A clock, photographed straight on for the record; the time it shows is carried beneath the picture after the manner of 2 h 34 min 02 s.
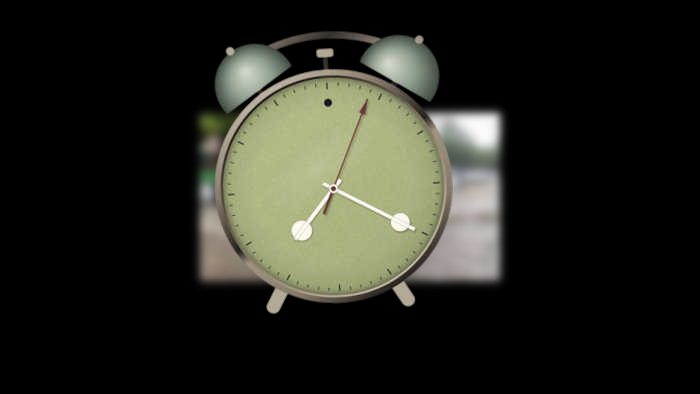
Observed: 7 h 20 min 04 s
